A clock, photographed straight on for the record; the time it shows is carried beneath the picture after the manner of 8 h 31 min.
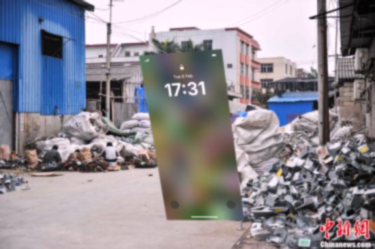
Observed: 17 h 31 min
